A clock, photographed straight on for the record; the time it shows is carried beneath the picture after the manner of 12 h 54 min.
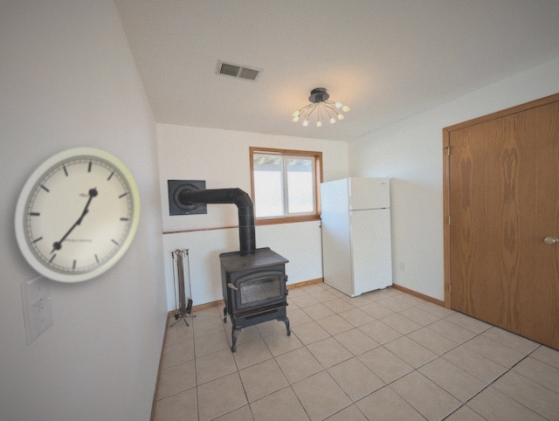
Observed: 12 h 36 min
